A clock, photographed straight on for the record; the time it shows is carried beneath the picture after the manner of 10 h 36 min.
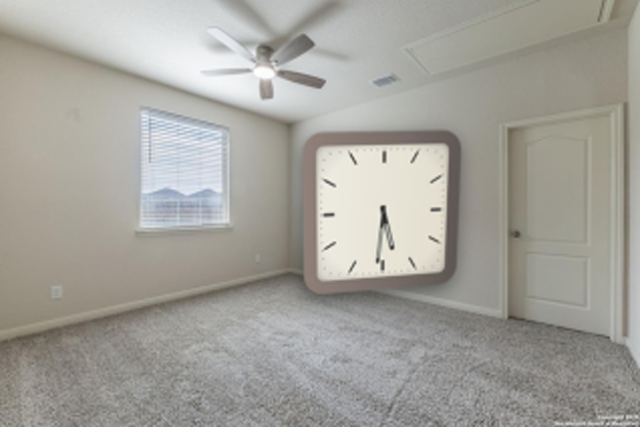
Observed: 5 h 31 min
